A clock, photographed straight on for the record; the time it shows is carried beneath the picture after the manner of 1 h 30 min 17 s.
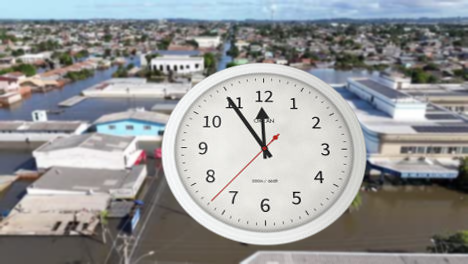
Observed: 11 h 54 min 37 s
